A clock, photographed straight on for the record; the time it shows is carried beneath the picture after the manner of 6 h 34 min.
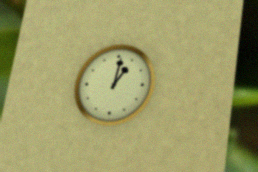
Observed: 1 h 01 min
